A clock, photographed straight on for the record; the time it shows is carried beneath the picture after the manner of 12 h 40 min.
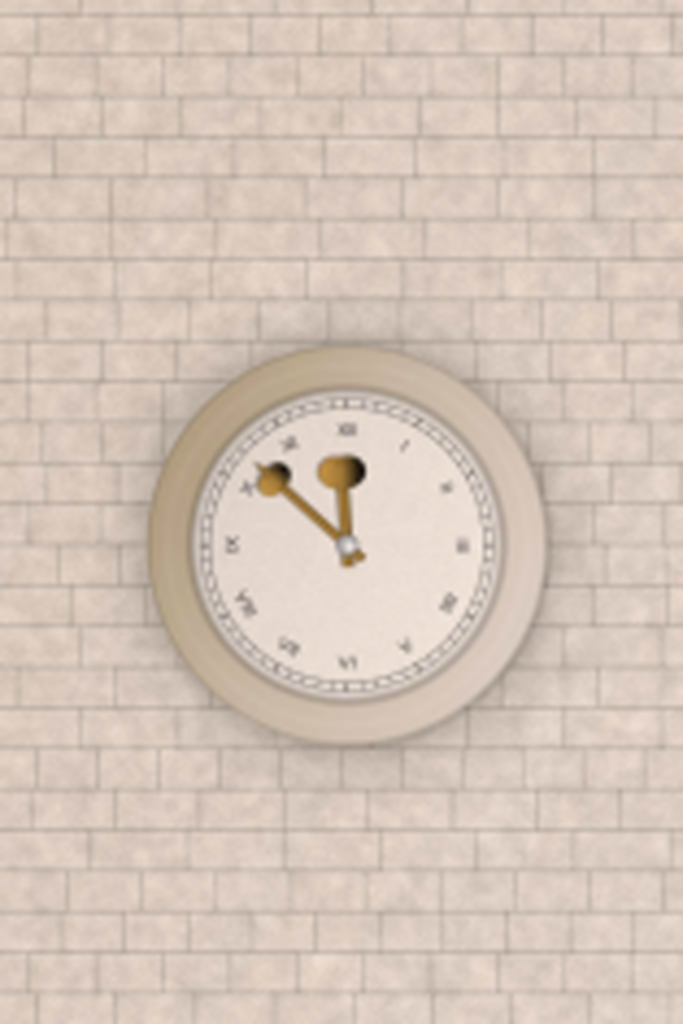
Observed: 11 h 52 min
